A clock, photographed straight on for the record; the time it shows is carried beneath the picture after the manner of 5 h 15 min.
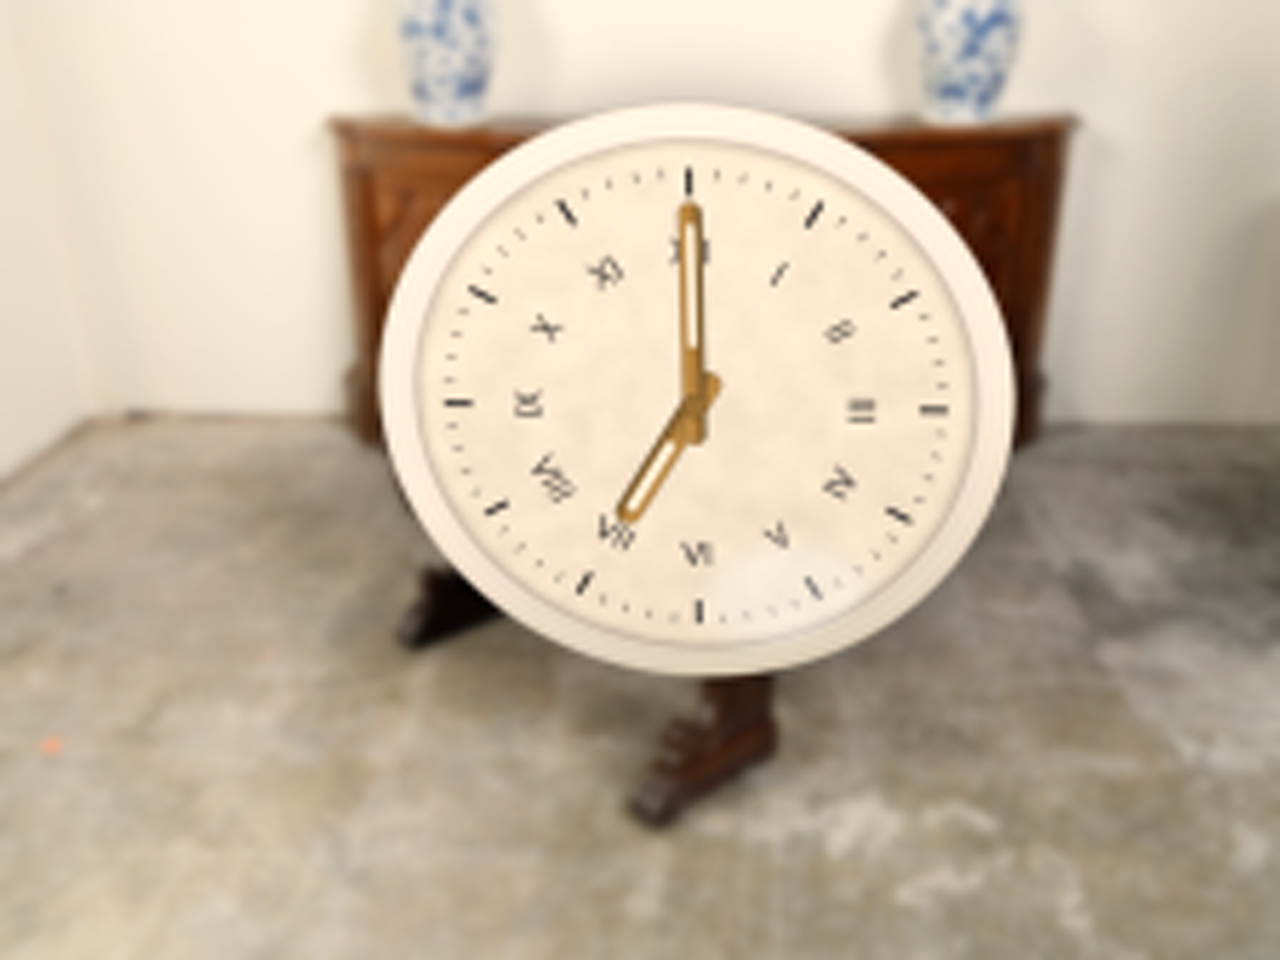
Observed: 7 h 00 min
